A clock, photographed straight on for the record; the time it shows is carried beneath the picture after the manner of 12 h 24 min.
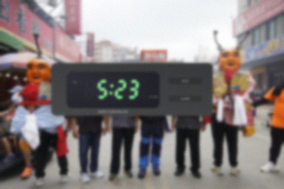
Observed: 5 h 23 min
